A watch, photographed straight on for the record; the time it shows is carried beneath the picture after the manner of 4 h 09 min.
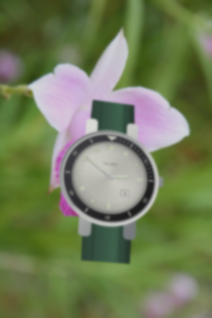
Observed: 2 h 51 min
